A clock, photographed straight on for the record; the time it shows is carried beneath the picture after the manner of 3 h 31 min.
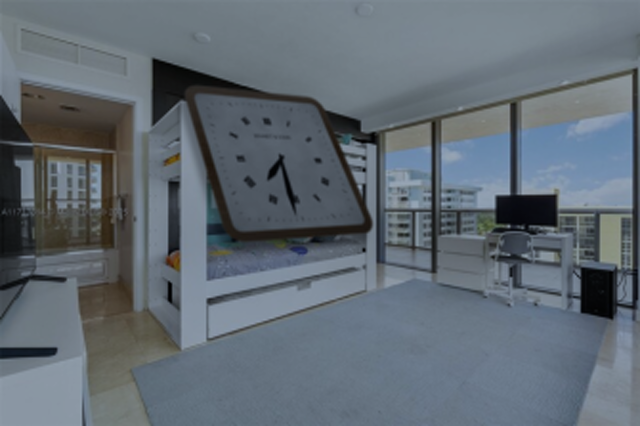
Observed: 7 h 31 min
